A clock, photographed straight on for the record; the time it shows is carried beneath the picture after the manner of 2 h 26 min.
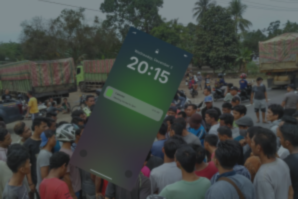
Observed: 20 h 15 min
